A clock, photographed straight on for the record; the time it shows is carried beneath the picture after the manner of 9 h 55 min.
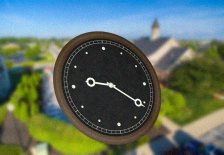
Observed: 9 h 21 min
